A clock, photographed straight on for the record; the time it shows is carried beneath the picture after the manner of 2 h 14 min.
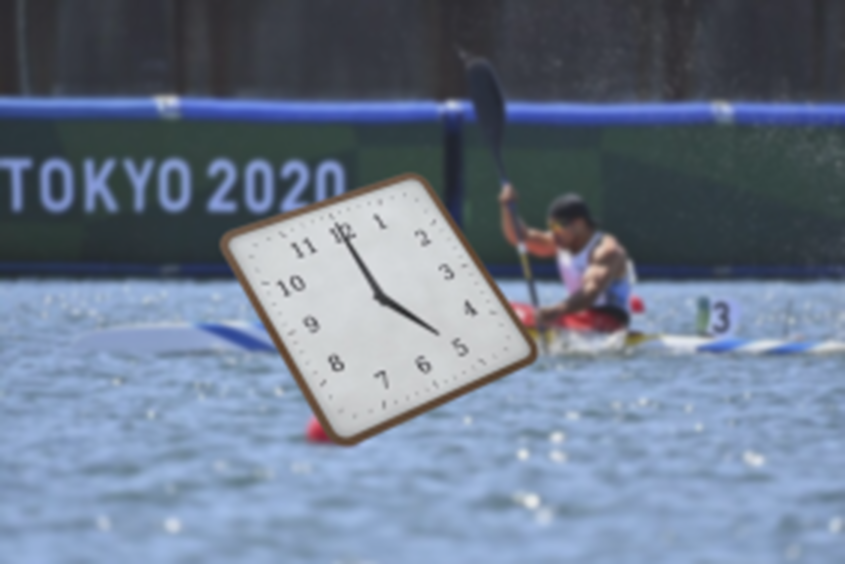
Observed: 5 h 00 min
